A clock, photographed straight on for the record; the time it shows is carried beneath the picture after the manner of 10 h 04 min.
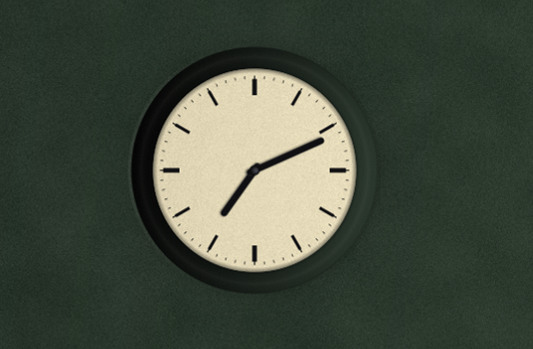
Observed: 7 h 11 min
